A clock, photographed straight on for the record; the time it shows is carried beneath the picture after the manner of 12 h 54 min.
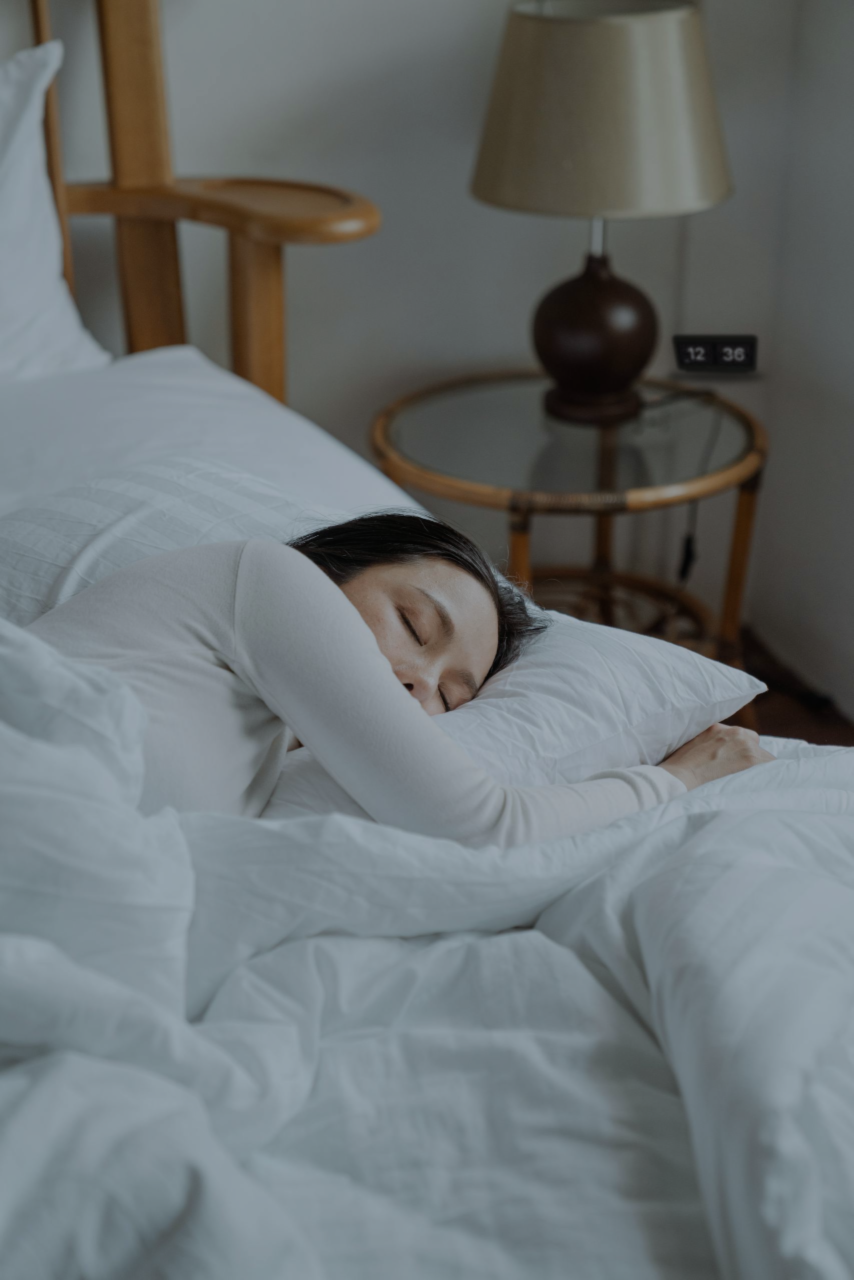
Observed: 12 h 36 min
